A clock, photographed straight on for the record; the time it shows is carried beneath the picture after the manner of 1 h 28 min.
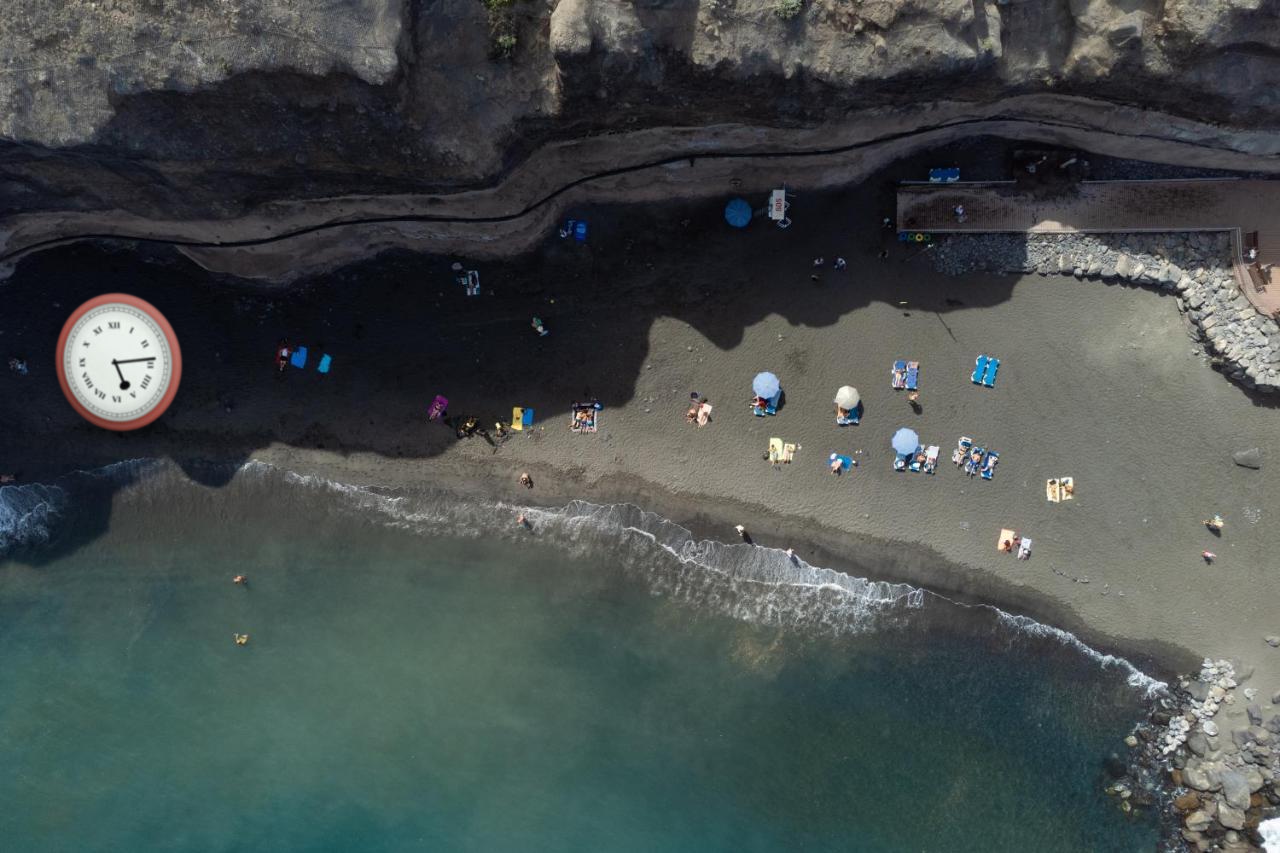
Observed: 5 h 14 min
